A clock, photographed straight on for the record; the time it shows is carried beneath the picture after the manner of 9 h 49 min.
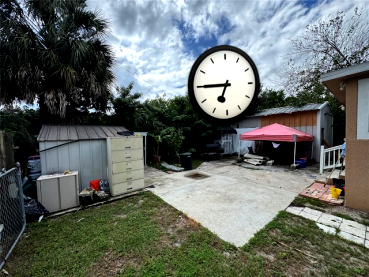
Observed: 6 h 45 min
